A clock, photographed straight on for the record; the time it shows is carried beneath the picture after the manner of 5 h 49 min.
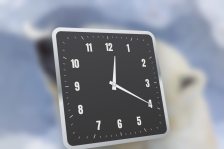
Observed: 12 h 20 min
